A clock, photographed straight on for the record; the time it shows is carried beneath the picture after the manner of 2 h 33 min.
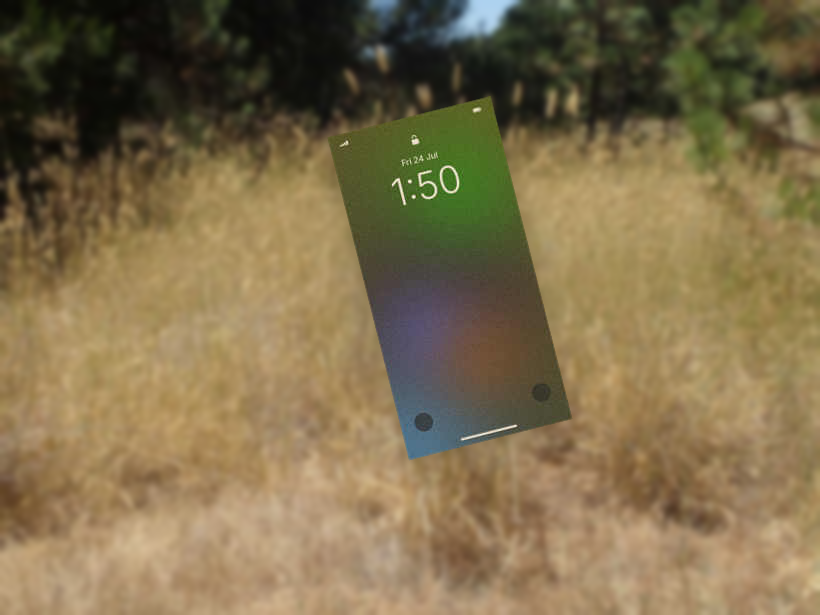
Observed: 1 h 50 min
